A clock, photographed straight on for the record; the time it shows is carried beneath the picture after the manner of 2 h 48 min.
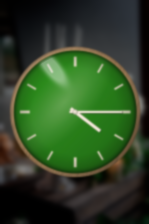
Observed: 4 h 15 min
